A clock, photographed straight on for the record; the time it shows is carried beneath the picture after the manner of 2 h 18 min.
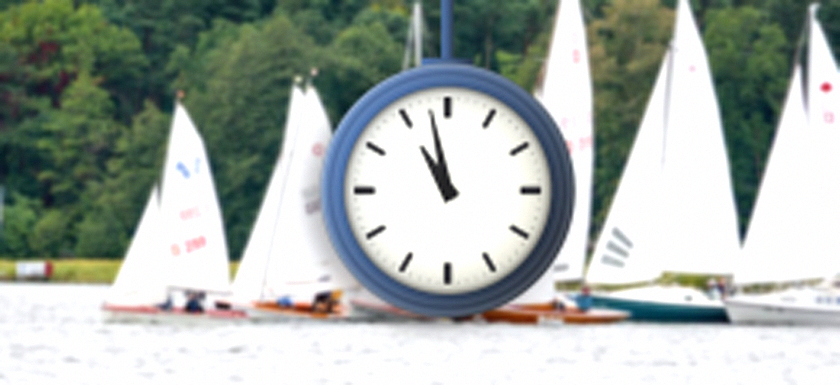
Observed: 10 h 58 min
